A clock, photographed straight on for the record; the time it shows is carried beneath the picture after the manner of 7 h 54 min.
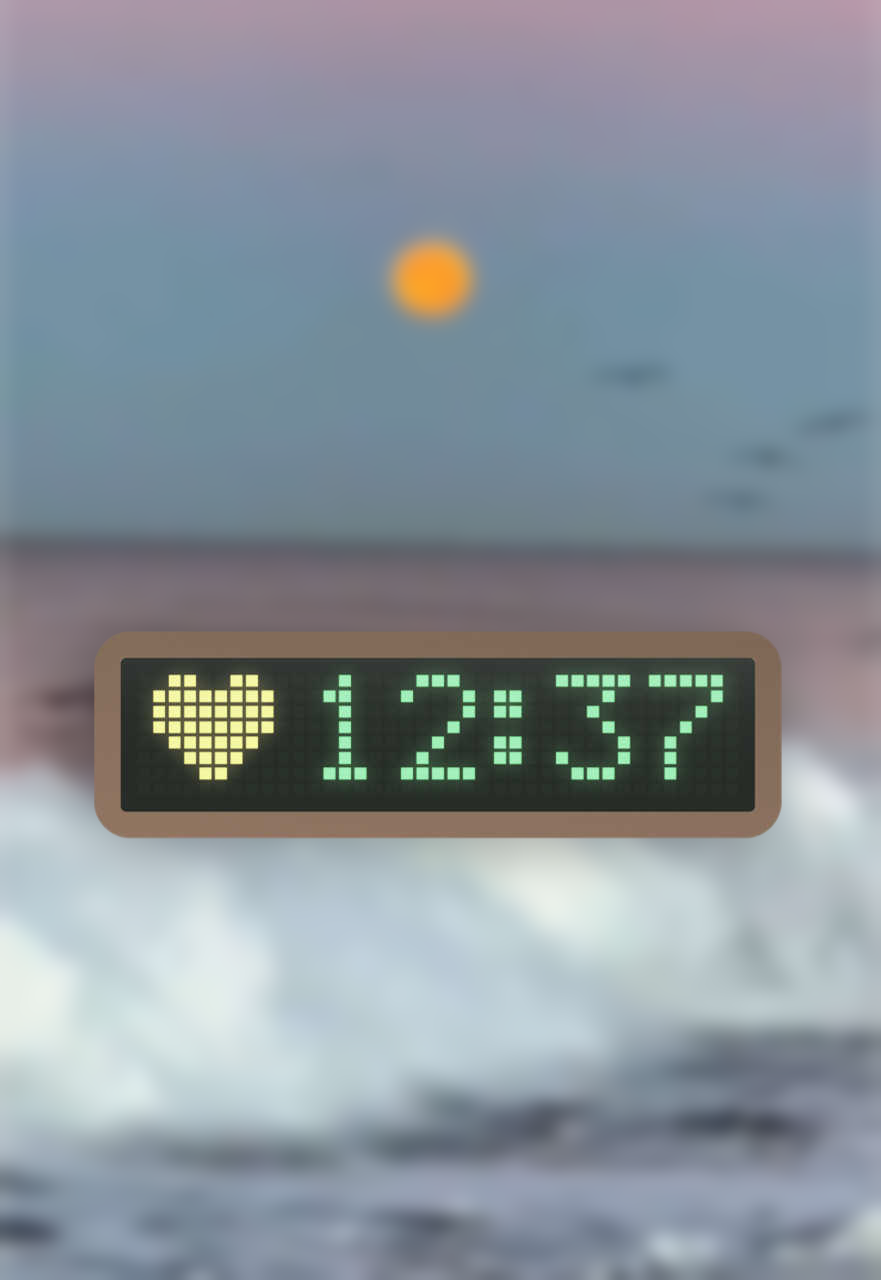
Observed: 12 h 37 min
